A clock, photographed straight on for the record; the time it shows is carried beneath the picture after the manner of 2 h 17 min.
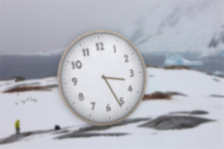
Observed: 3 h 26 min
